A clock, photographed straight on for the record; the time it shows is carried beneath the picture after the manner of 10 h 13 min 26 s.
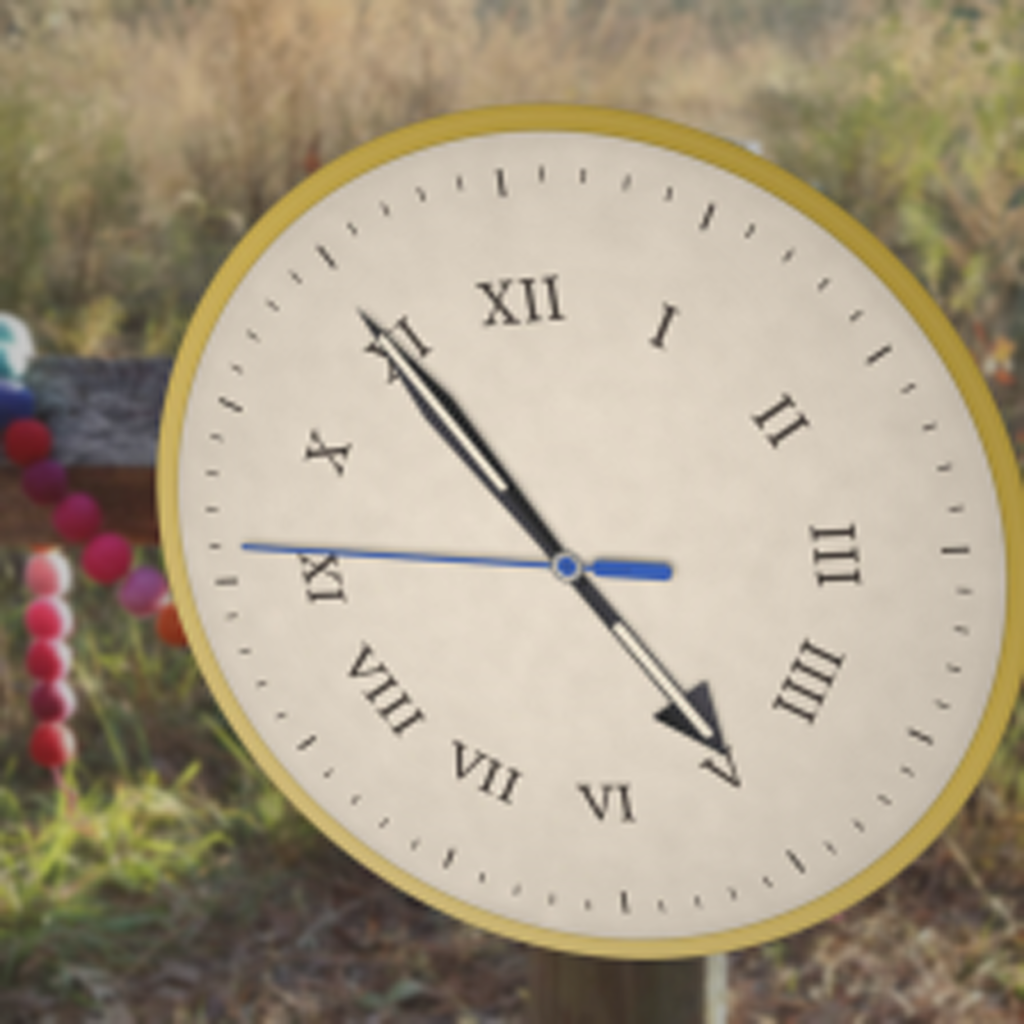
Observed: 4 h 54 min 46 s
